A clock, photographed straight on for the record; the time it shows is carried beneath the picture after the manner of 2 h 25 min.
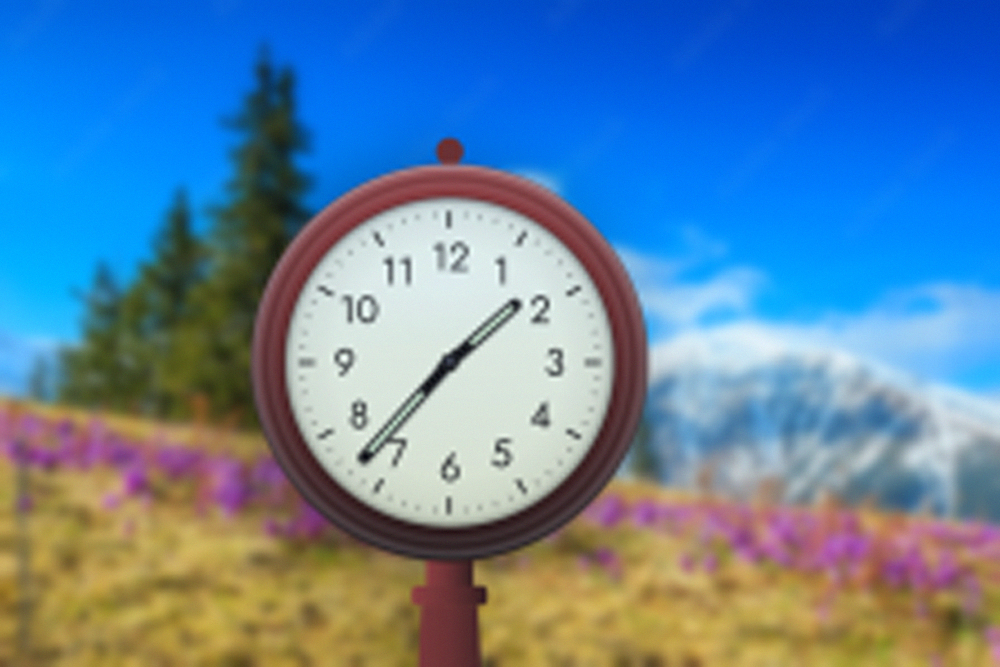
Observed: 1 h 37 min
